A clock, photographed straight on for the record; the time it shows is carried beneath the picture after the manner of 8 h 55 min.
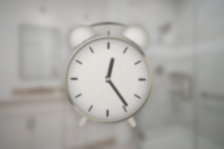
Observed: 12 h 24 min
